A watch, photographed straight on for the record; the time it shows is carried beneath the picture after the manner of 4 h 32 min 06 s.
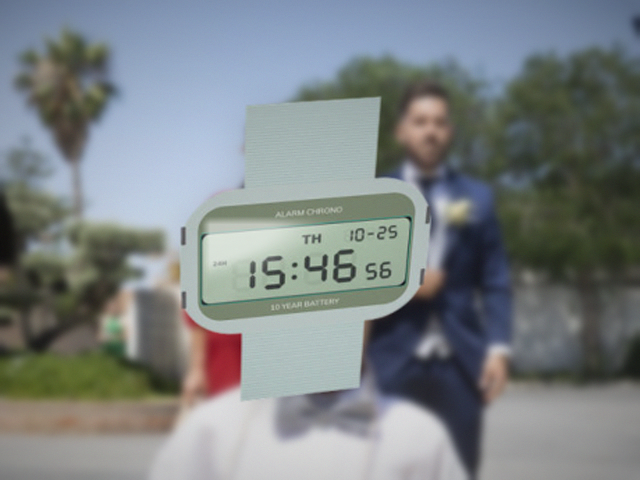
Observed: 15 h 46 min 56 s
